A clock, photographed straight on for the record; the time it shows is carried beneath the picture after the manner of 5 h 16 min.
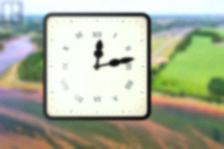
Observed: 12 h 13 min
